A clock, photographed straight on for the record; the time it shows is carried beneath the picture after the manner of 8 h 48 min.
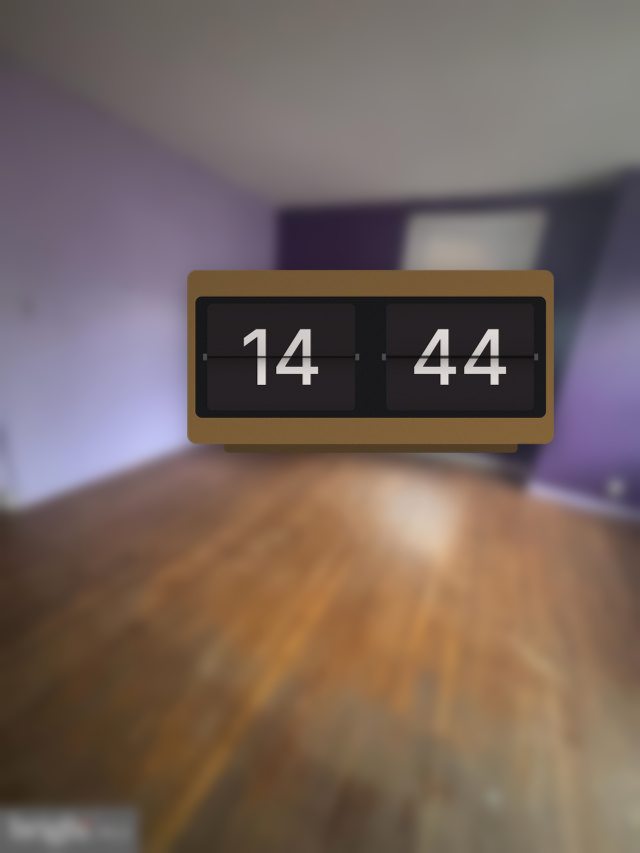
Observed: 14 h 44 min
